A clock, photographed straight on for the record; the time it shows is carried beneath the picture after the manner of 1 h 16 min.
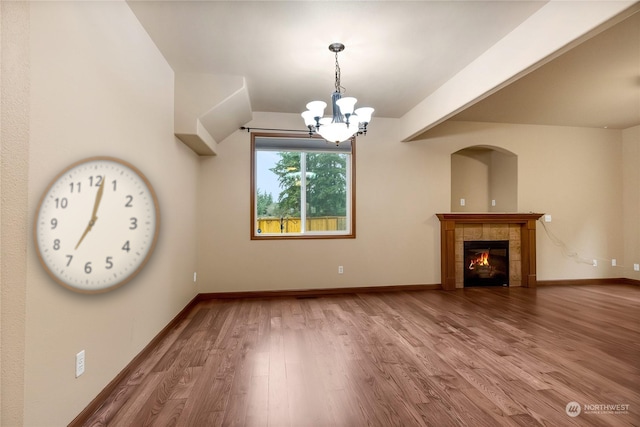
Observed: 7 h 02 min
